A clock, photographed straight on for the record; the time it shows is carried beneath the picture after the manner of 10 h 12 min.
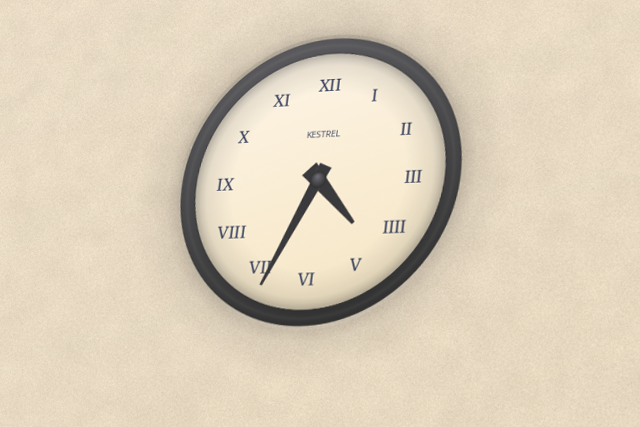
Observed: 4 h 34 min
